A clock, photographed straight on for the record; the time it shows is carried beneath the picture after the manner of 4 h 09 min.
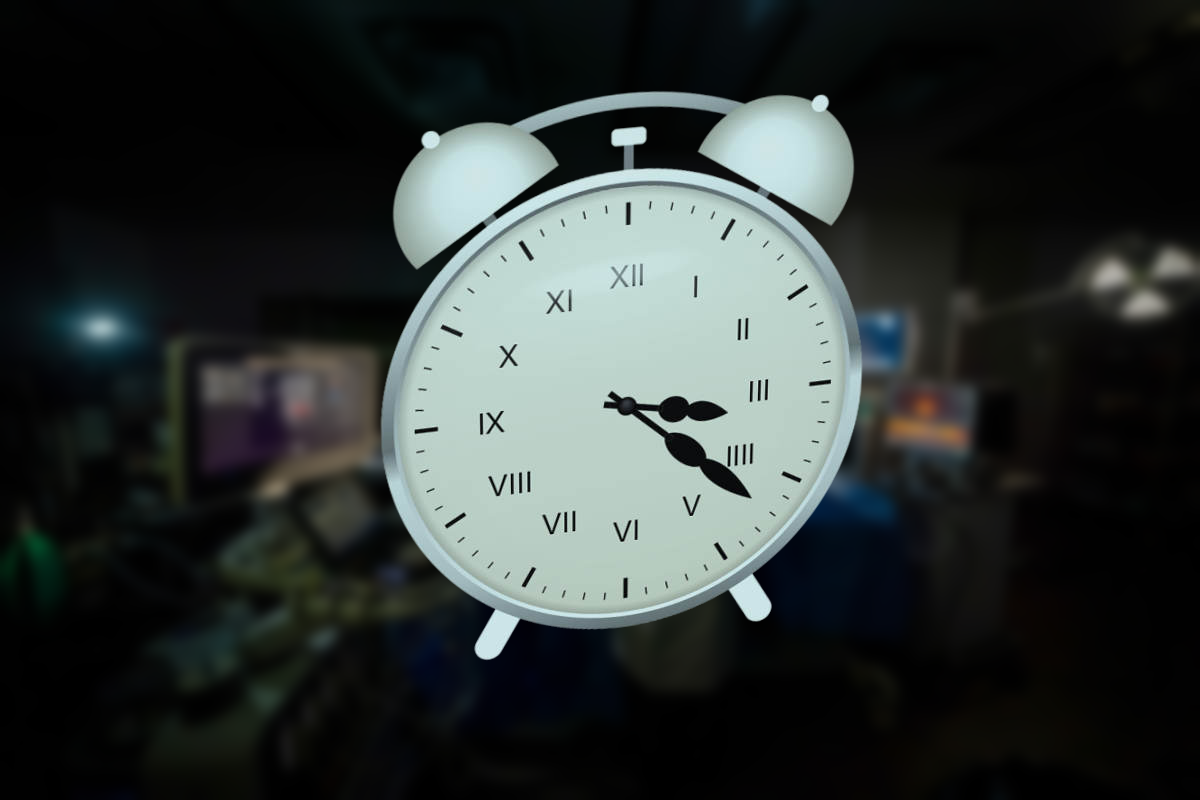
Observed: 3 h 22 min
